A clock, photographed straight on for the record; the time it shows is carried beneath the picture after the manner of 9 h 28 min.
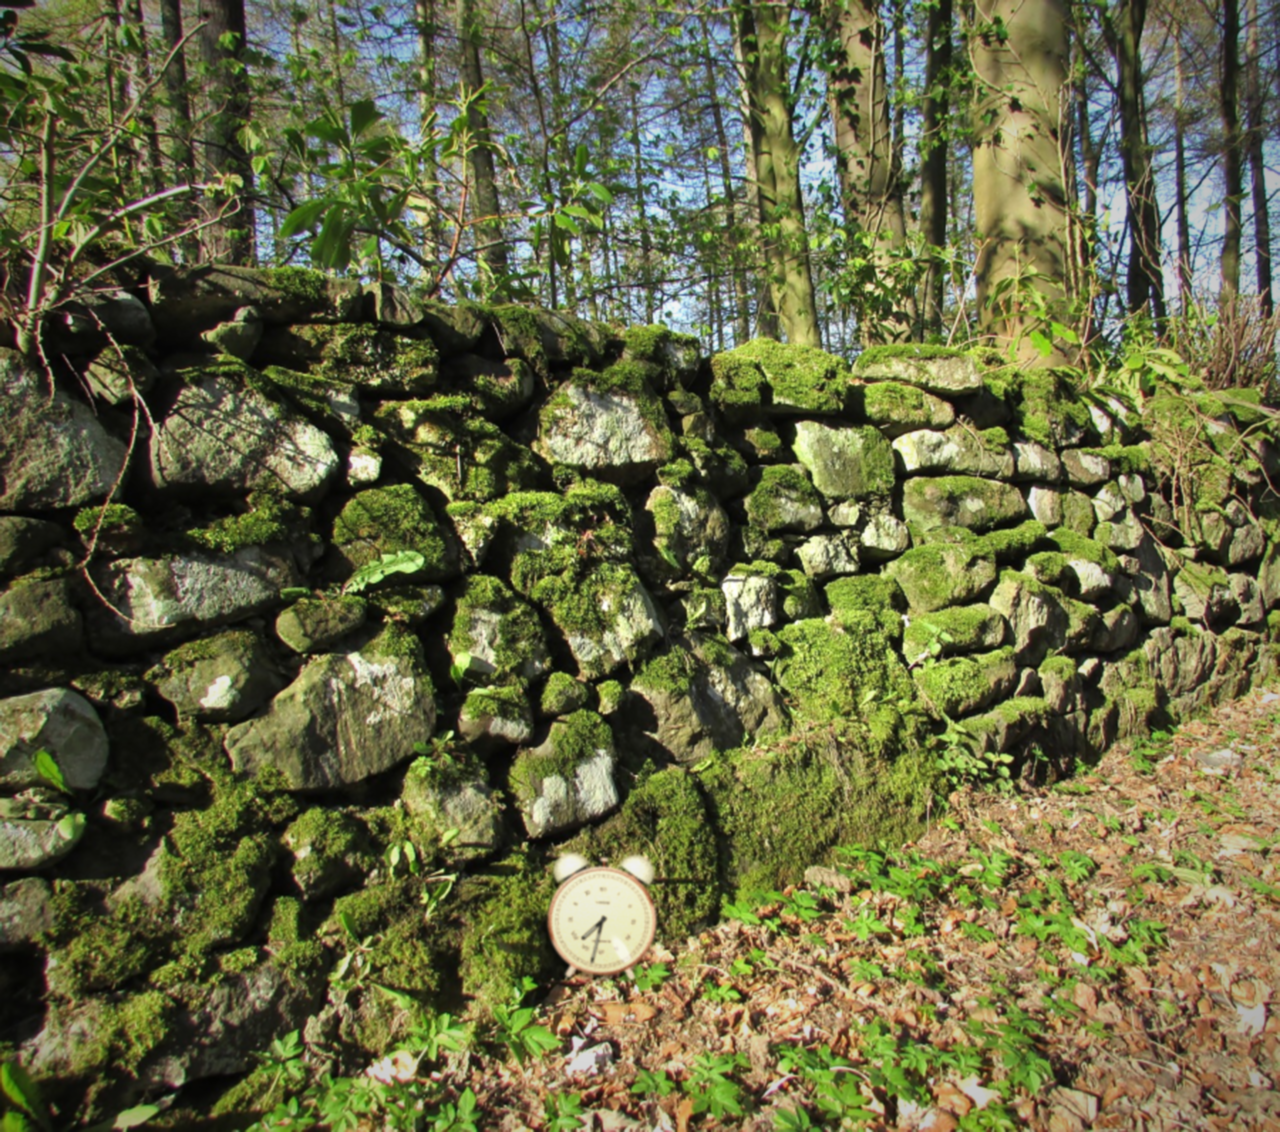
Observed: 7 h 32 min
